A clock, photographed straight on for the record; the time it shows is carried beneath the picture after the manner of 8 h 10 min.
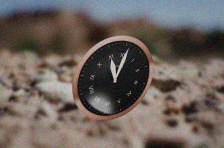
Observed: 11 h 01 min
